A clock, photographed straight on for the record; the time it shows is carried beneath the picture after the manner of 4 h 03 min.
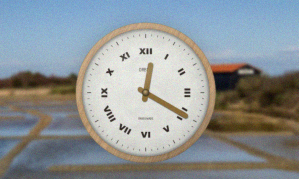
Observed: 12 h 20 min
